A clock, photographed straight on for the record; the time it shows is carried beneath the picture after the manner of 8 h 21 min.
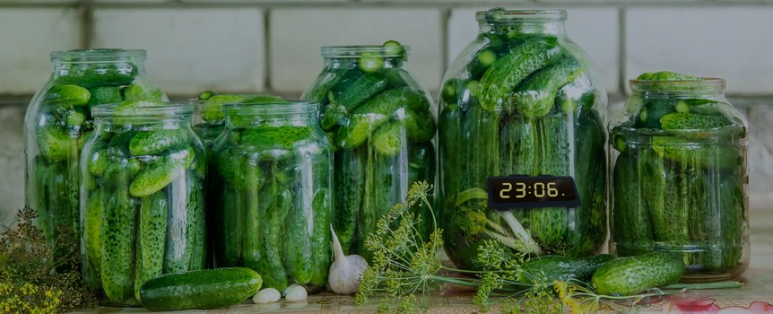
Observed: 23 h 06 min
